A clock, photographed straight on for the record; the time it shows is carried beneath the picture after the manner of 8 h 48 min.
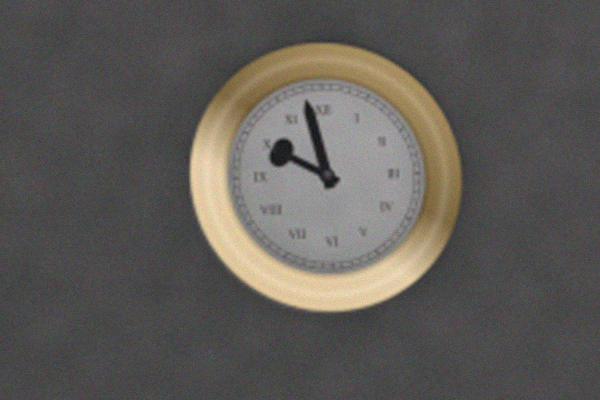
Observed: 9 h 58 min
